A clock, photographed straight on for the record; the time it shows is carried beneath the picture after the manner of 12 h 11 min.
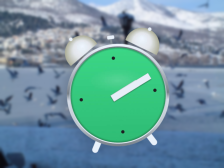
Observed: 2 h 11 min
